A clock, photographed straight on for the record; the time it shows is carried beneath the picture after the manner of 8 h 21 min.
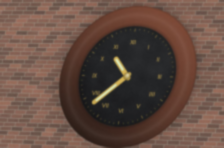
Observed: 10 h 38 min
